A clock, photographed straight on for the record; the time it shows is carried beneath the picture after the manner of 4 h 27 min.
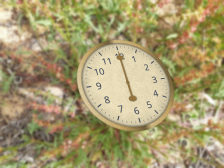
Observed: 6 h 00 min
